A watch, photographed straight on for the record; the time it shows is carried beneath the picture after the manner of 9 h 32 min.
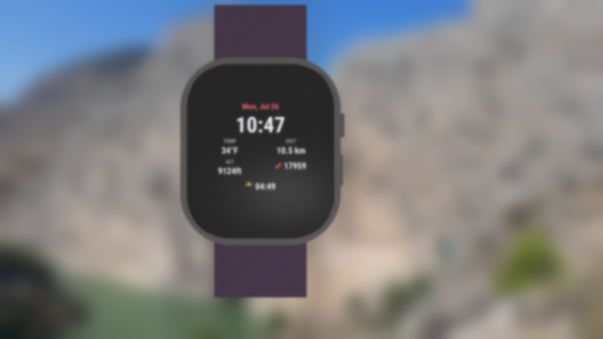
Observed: 10 h 47 min
